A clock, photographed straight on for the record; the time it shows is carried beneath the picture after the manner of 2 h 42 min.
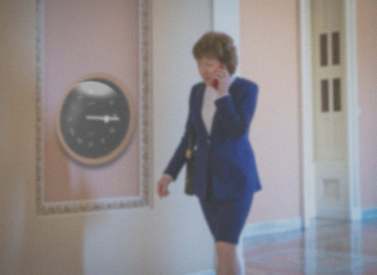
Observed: 3 h 16 min
